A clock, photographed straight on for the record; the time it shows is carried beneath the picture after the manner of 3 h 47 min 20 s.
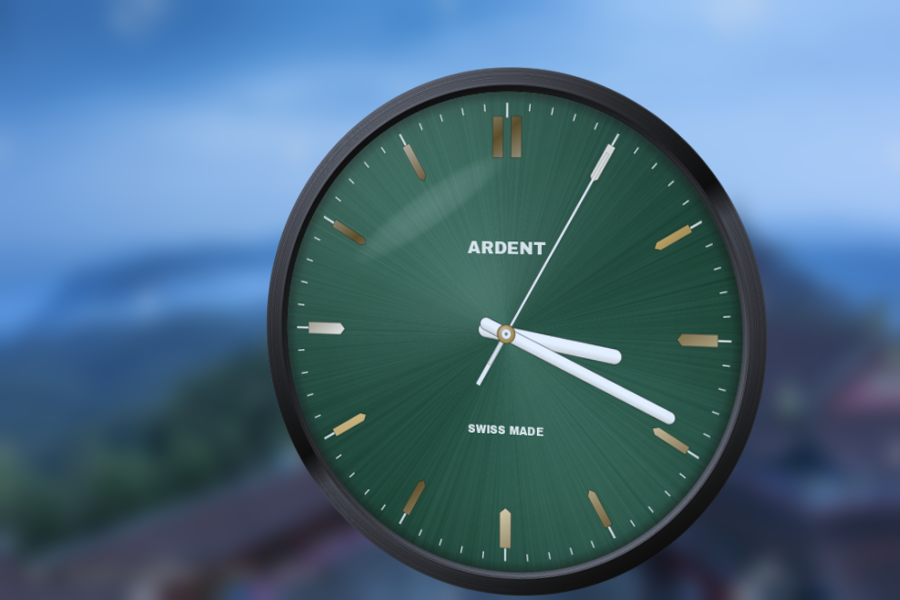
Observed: 3 h 19 min 05 s
